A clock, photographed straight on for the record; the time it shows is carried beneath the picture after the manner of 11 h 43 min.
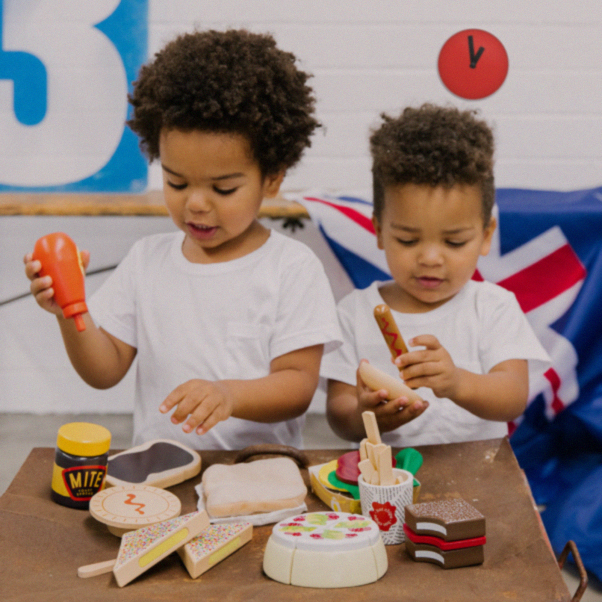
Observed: 12 h 59 min
